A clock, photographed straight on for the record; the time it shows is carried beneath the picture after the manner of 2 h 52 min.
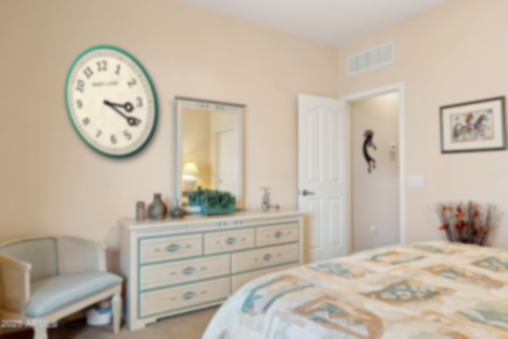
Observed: 3 h 21 min
